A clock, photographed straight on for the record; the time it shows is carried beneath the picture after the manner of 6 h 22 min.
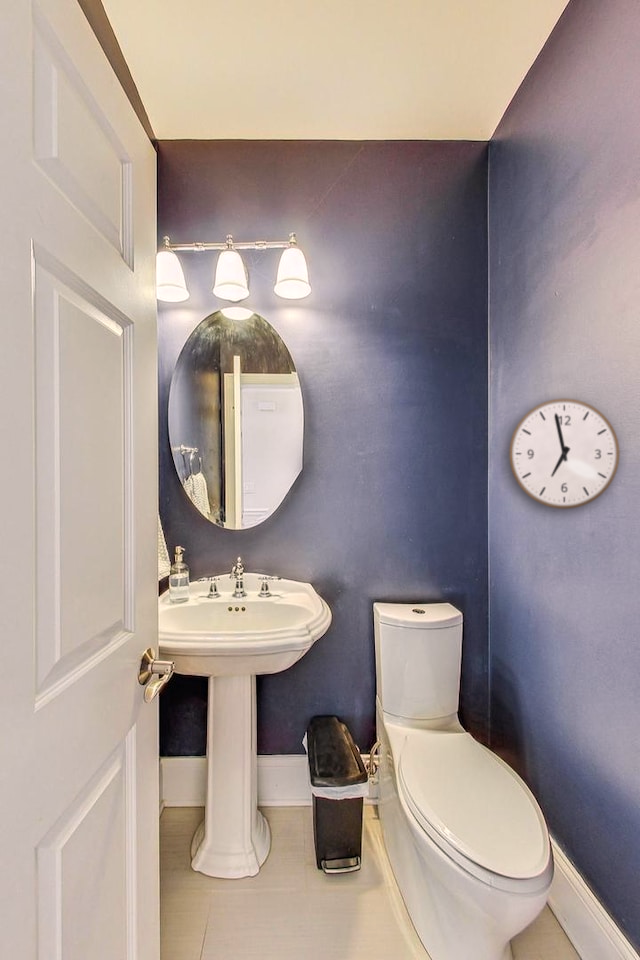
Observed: 6 h 58 min
